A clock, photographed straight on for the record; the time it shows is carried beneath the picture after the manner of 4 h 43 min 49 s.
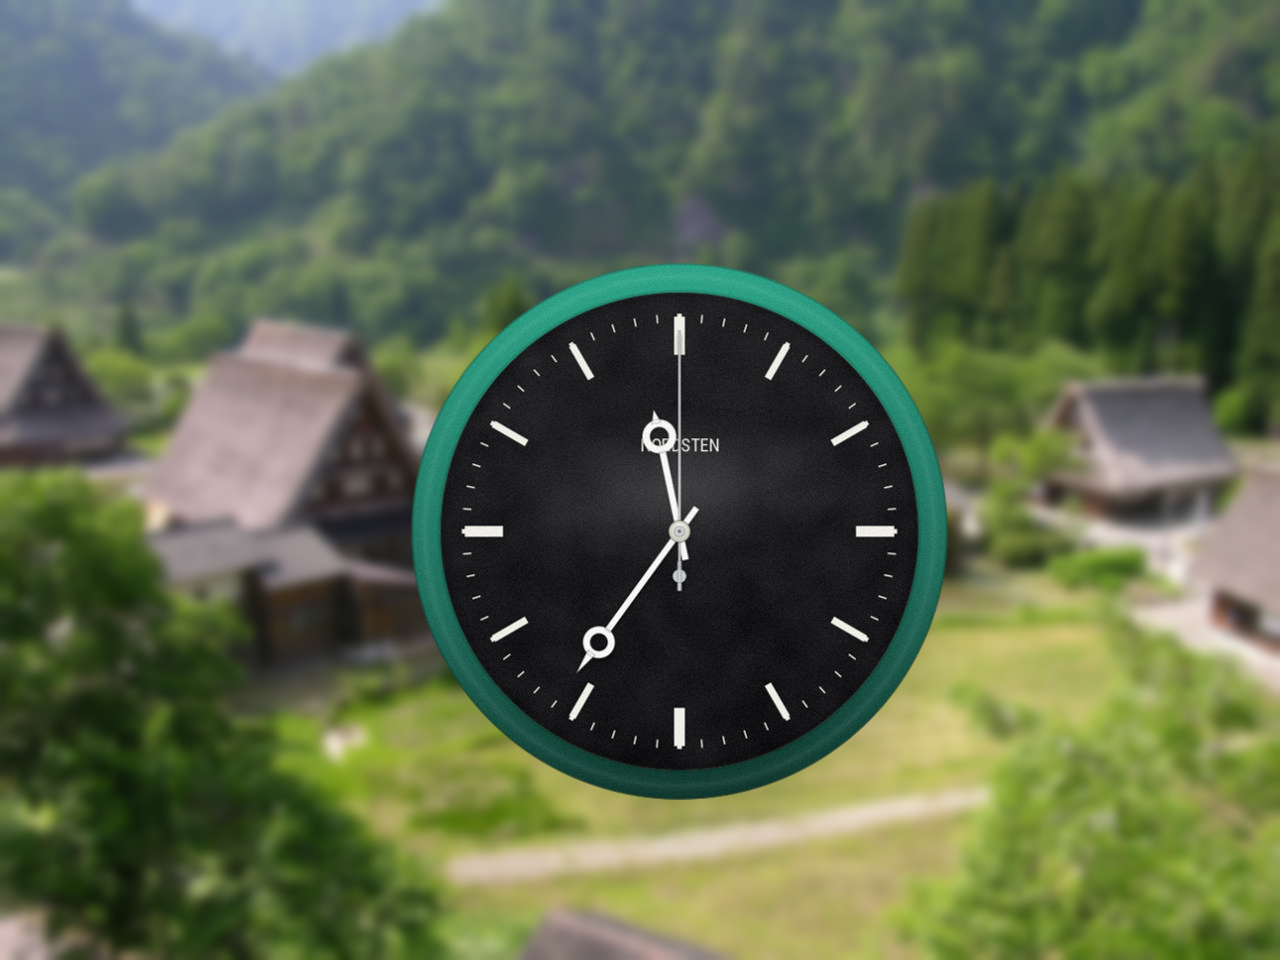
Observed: 11 h 36 min 00 s
